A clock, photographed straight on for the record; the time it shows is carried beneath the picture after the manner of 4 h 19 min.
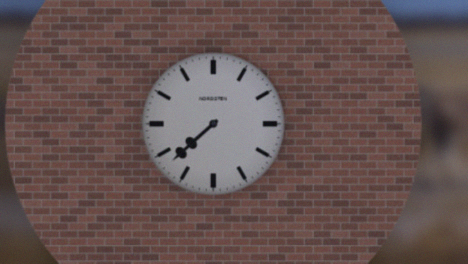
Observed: 7 h 38 min
